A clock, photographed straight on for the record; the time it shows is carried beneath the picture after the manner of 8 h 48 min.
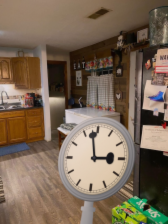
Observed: 2 h 58 min
